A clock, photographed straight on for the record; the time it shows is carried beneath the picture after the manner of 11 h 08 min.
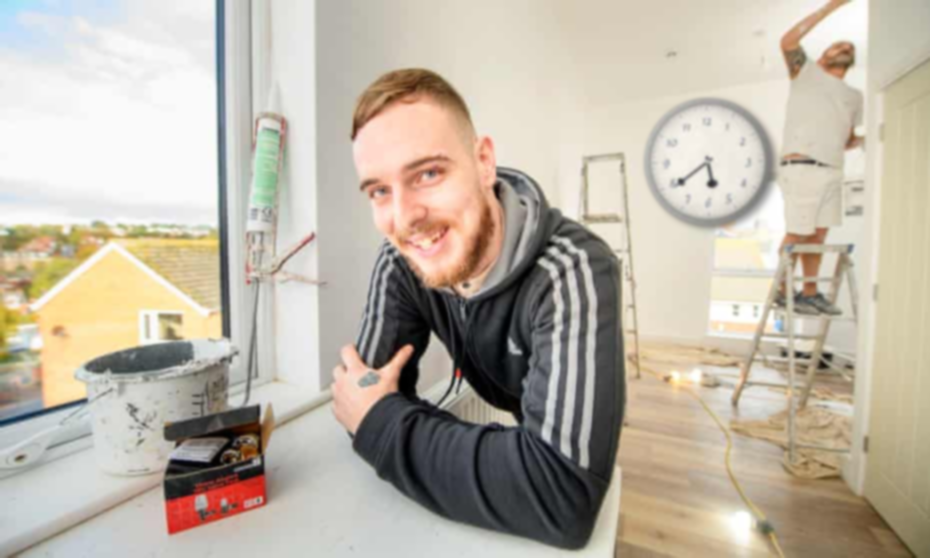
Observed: 5 h 39 min
